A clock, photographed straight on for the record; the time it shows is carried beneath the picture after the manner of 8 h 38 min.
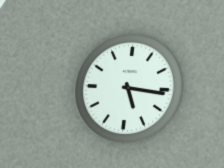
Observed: 5 h 16 min
